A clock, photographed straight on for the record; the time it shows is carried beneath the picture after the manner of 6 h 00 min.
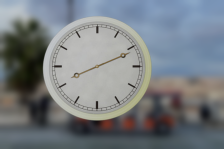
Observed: 8 h 11 min
